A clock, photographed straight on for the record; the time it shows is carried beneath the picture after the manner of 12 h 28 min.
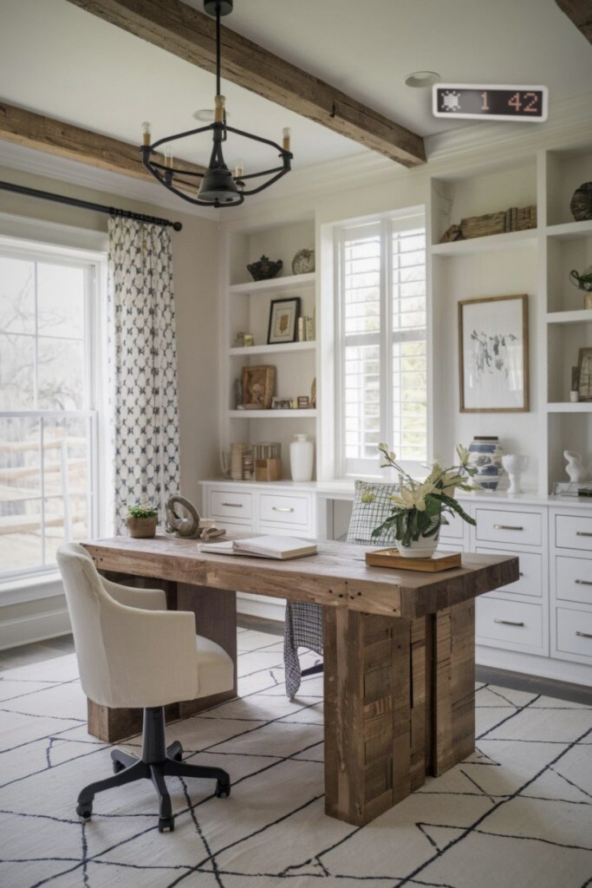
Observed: 1 h 42 min
